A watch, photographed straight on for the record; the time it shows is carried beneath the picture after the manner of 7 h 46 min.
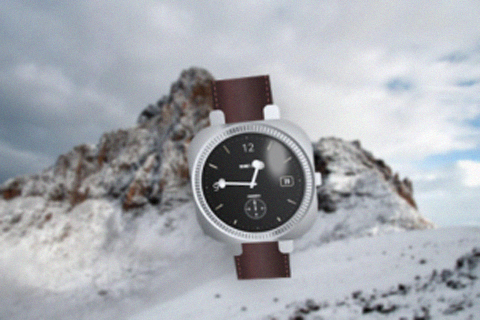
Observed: 12 h 46 min
